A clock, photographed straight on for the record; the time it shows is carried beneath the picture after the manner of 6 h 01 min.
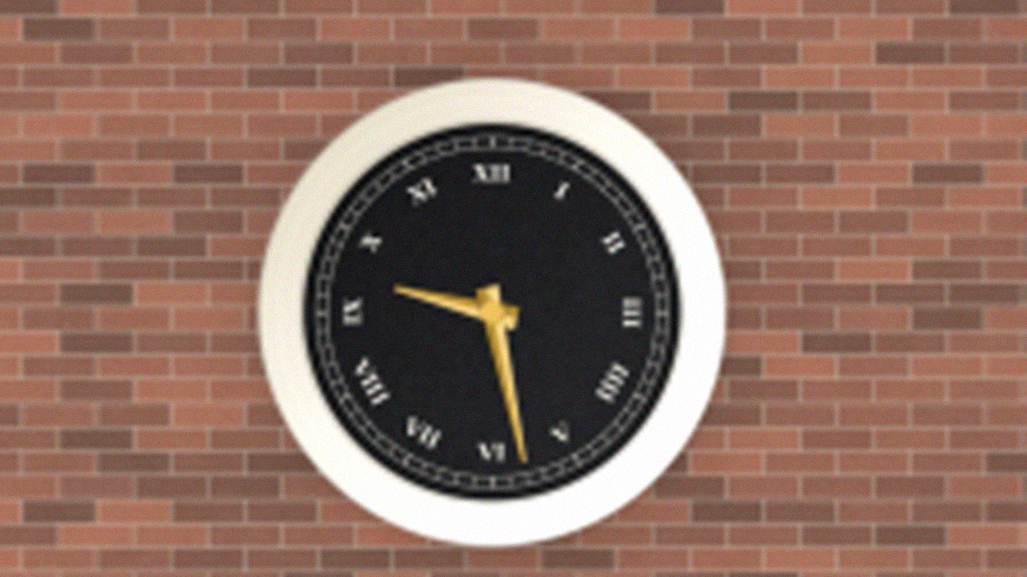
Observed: 9 h 28 min
